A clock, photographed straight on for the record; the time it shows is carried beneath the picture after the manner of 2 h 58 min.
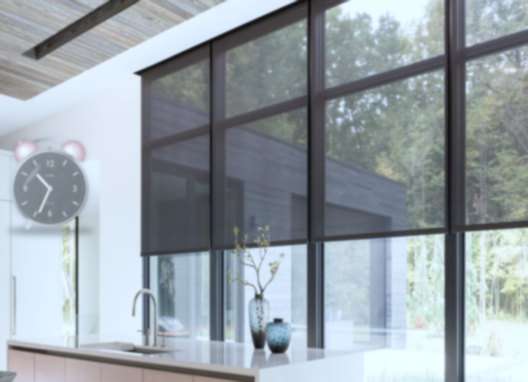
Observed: 10 h 34 min
